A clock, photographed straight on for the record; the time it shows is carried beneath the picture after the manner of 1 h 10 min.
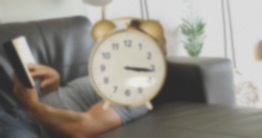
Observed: 3 h 16 min
